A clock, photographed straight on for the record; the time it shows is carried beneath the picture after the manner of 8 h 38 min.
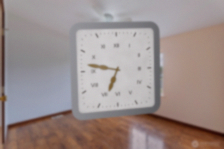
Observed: 6 h 47 min
